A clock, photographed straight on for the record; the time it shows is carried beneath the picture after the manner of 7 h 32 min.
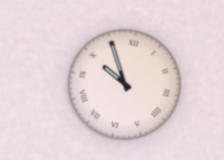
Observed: 9 h 55 min
